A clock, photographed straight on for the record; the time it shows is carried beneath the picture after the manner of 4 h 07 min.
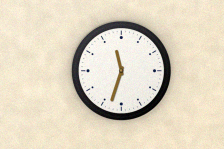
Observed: 11 h 33 min
